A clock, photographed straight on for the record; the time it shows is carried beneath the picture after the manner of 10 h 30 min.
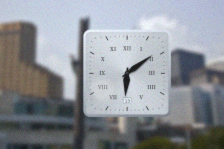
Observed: 6 h 09 min
